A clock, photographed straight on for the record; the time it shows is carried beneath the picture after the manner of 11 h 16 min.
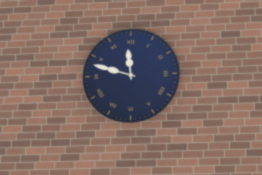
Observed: 11 h 48 min
